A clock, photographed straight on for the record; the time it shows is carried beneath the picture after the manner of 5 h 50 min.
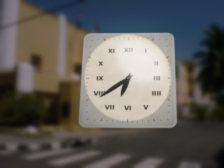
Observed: 6 h 39 min
